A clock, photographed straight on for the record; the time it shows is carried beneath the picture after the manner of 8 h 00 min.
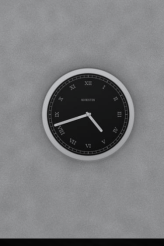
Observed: 4 h 42 min
